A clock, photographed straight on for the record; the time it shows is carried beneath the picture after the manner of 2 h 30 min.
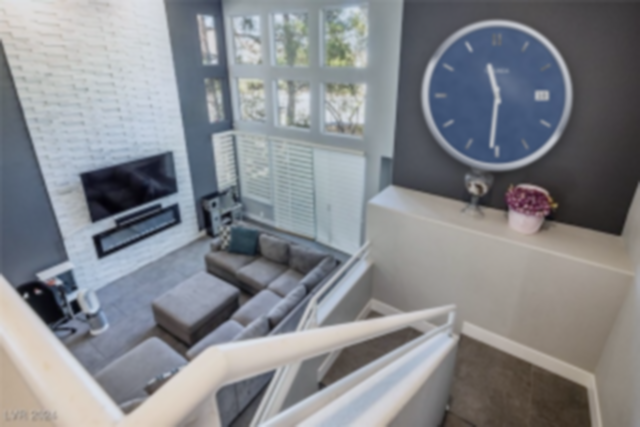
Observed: 11 h 31 min
